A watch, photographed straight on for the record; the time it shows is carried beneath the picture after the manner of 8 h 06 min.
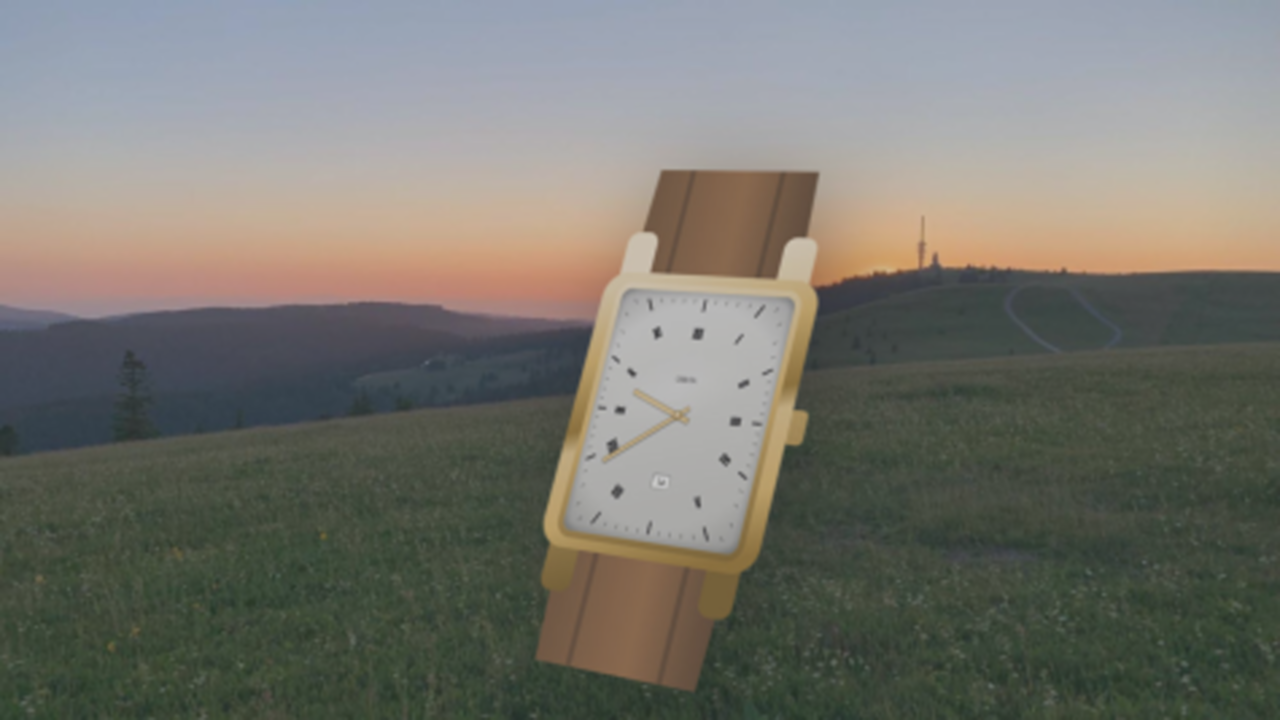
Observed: 9 h 39 min
